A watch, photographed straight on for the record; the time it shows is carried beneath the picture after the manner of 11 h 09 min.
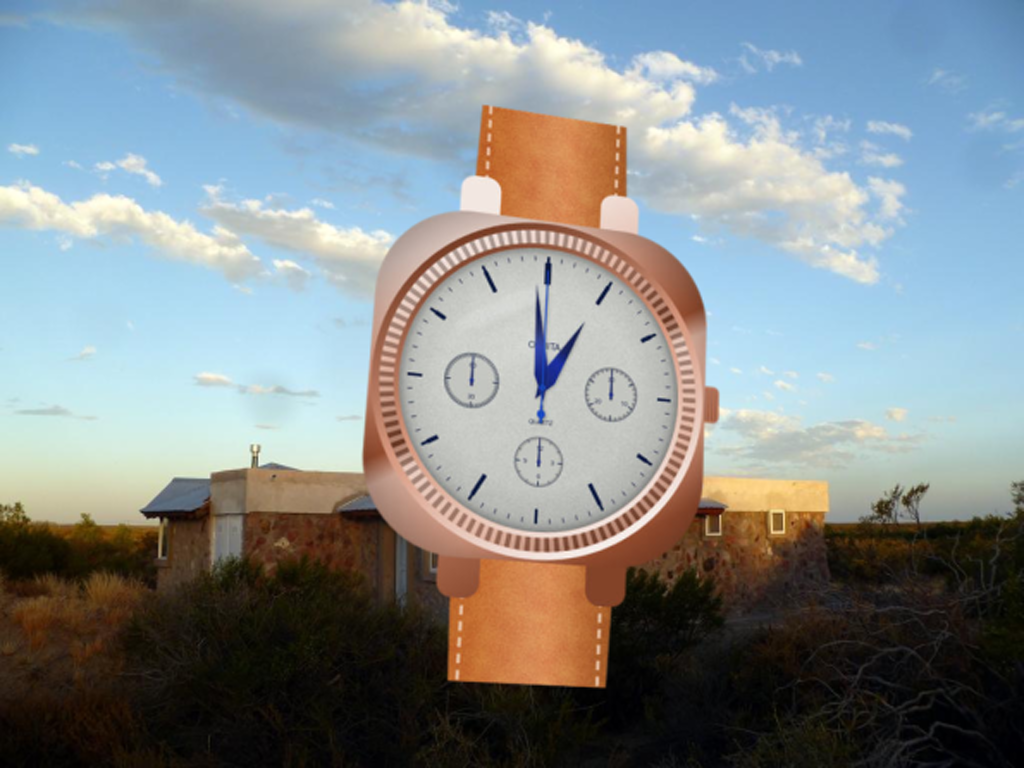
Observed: 12 h 59 min
